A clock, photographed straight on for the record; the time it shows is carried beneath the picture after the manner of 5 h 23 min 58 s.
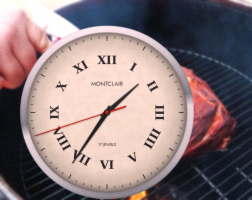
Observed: 1 h 35 min 42 s
